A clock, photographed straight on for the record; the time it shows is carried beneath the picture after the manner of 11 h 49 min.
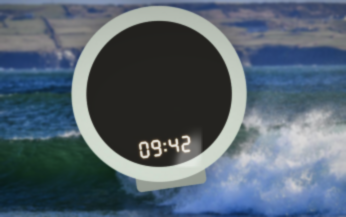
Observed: 9 h 42 min
